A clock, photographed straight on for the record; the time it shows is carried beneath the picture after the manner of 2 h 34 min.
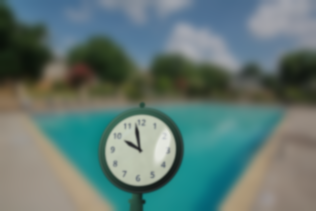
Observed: 9 h 58 min
